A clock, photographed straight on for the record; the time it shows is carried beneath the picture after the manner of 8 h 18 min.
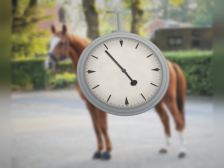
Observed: 4 h 54 min
